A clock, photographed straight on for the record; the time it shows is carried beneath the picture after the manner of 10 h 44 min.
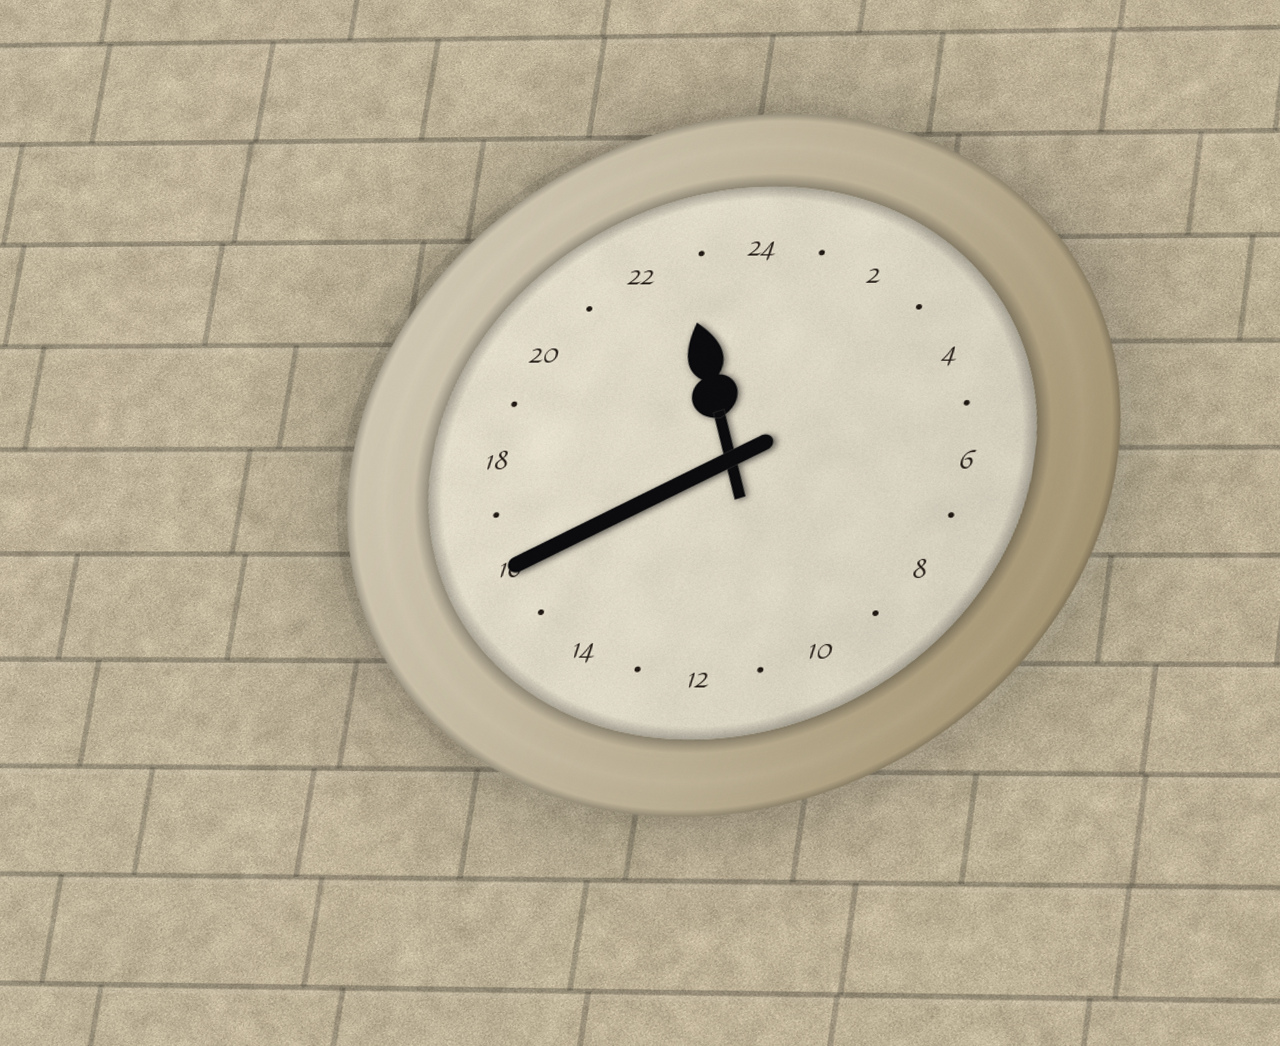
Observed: 22 h 40 min
